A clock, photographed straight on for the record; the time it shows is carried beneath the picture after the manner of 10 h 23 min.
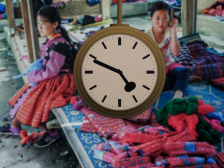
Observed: 4 h 49 min
